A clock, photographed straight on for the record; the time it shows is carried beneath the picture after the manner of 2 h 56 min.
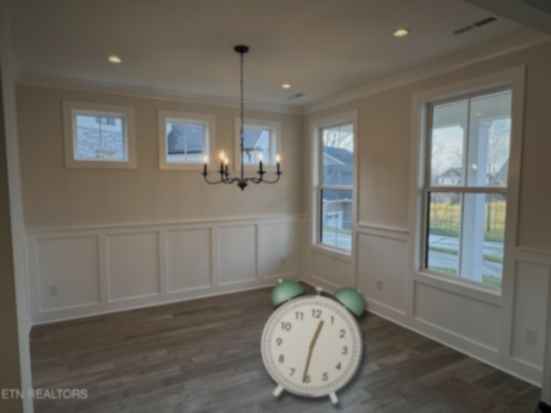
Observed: 12 h 31 min
